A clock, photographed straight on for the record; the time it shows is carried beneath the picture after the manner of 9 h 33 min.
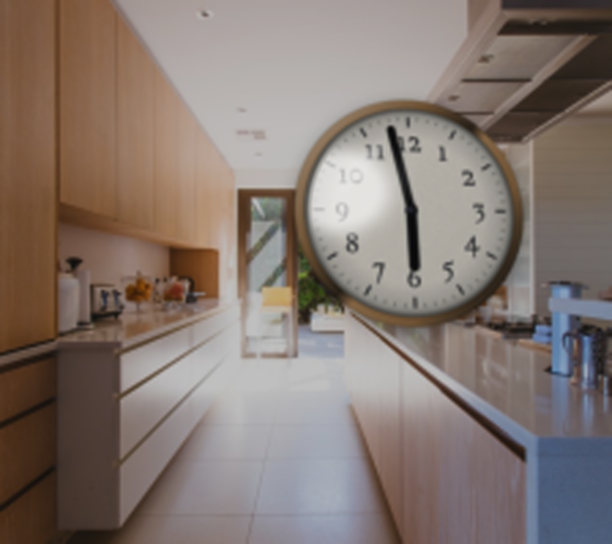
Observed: 5 h 58 min
